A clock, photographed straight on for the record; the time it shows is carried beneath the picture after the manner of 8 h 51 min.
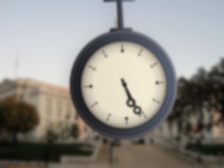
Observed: 5 h 26 min
